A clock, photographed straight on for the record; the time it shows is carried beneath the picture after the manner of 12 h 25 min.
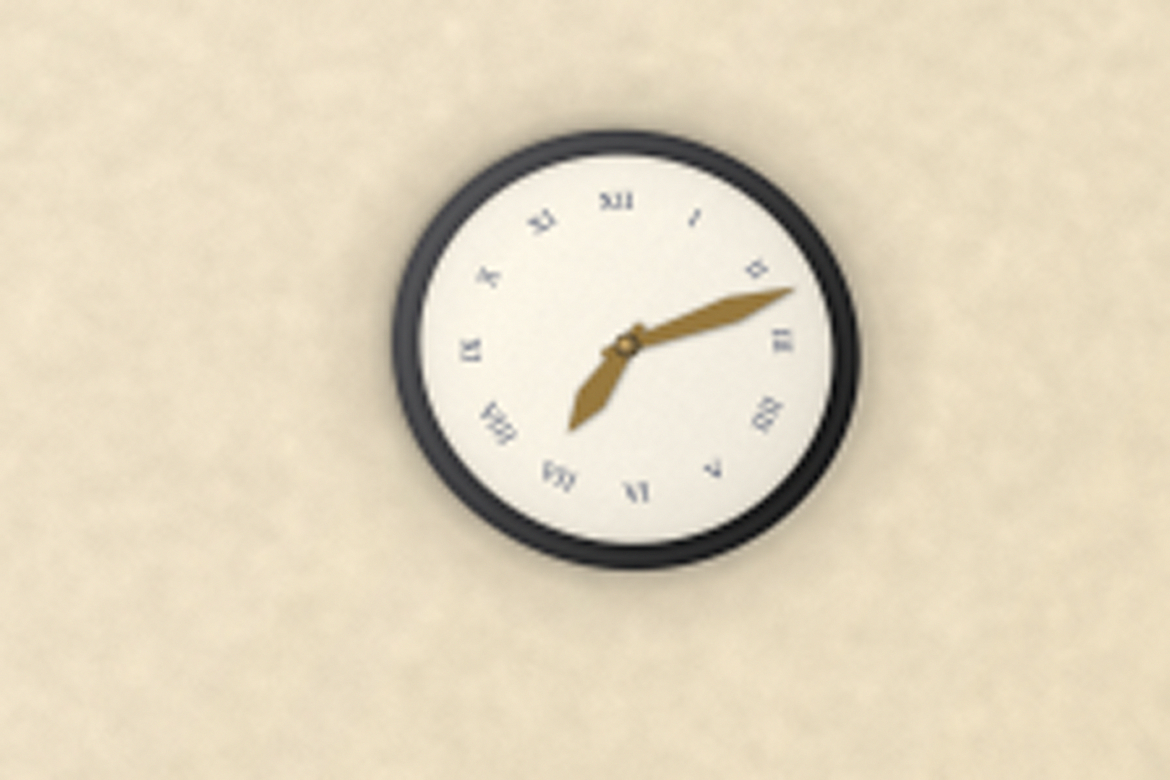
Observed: 7 h 12 min
